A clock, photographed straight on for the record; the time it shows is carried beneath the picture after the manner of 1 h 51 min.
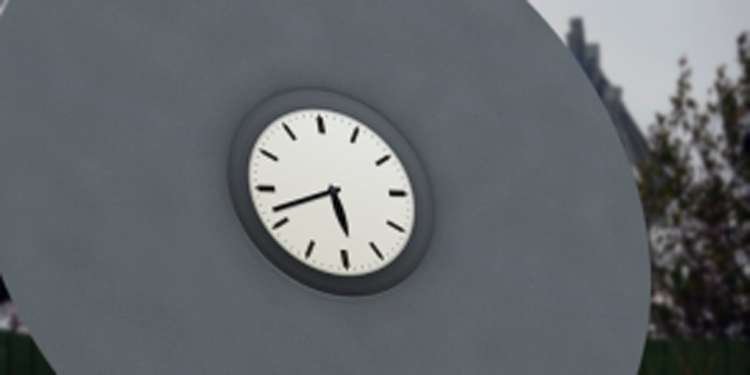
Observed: 5 h 42 min
